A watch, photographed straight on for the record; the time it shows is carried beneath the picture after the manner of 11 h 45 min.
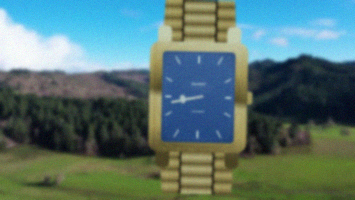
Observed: 8 h 43 min
